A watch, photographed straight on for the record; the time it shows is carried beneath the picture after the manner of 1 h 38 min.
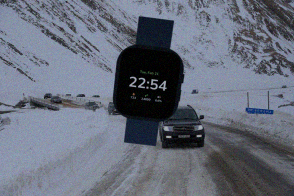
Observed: 22 h 54 min
